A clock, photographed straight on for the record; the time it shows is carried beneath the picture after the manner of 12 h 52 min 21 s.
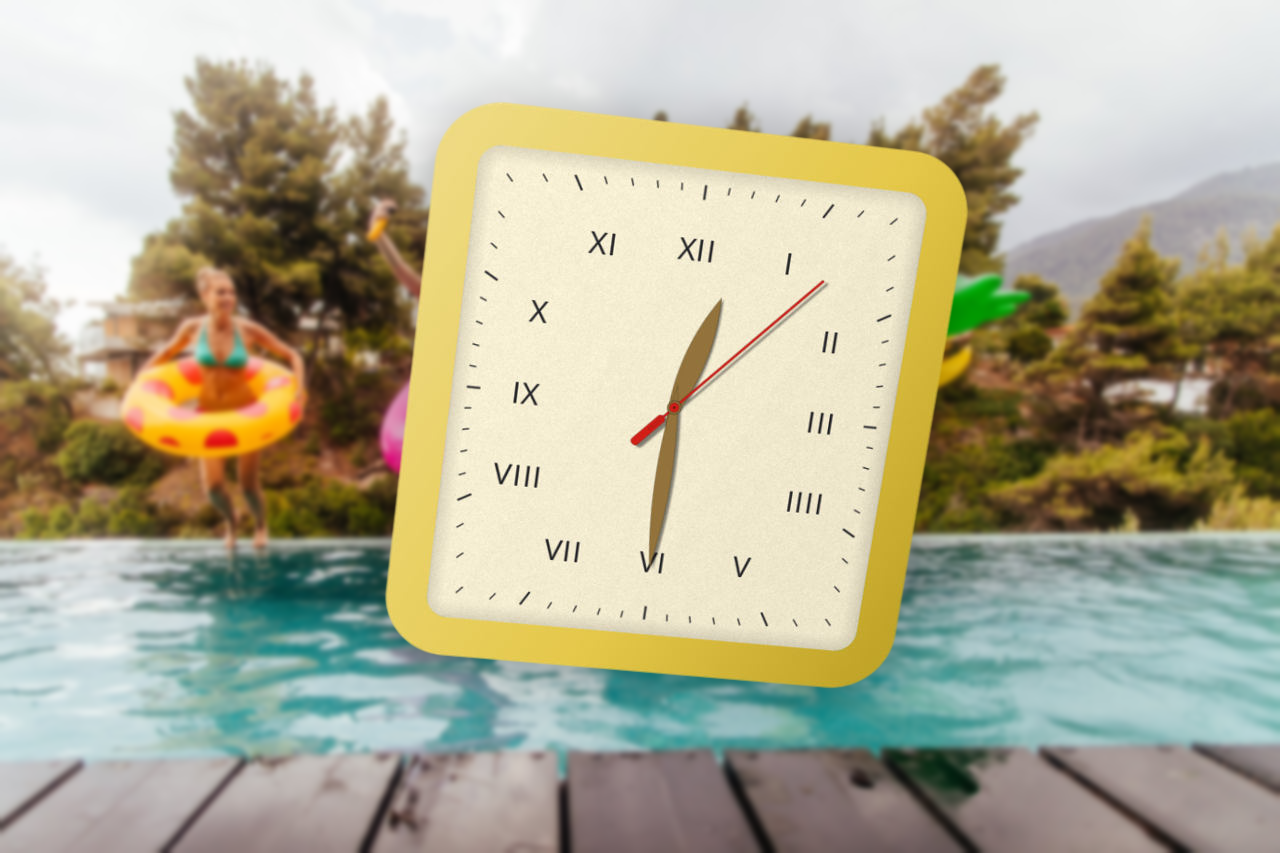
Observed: 12 h 30 min 07 s
